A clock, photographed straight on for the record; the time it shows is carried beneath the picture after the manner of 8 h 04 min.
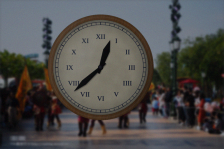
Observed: 12 h 38 min
